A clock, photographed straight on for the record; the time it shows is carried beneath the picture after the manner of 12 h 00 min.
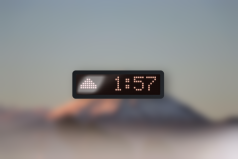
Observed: 1 h 57 min
